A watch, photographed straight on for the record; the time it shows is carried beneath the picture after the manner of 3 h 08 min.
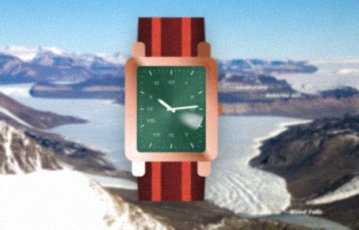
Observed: 10 h 14 min
